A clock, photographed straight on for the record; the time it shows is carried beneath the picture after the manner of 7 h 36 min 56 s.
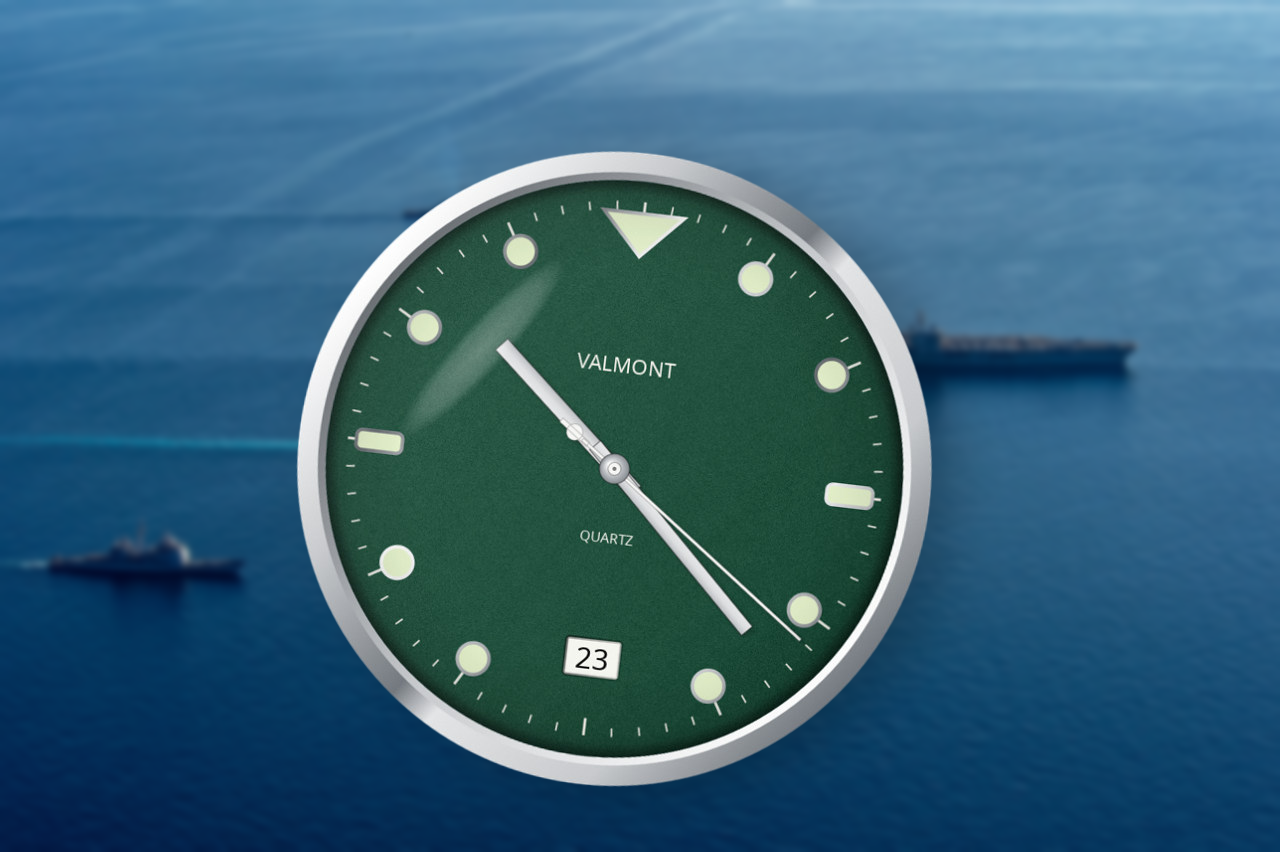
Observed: 10 h 22 min 21 s
